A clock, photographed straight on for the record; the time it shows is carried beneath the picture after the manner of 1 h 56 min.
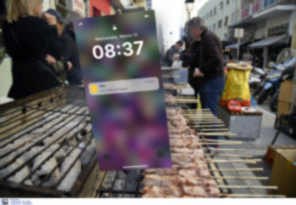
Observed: 8 h 37 min
